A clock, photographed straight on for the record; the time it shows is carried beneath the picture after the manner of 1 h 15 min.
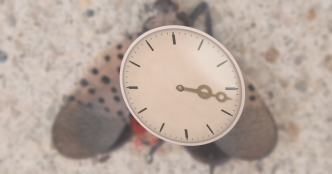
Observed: 3 h 17 min
